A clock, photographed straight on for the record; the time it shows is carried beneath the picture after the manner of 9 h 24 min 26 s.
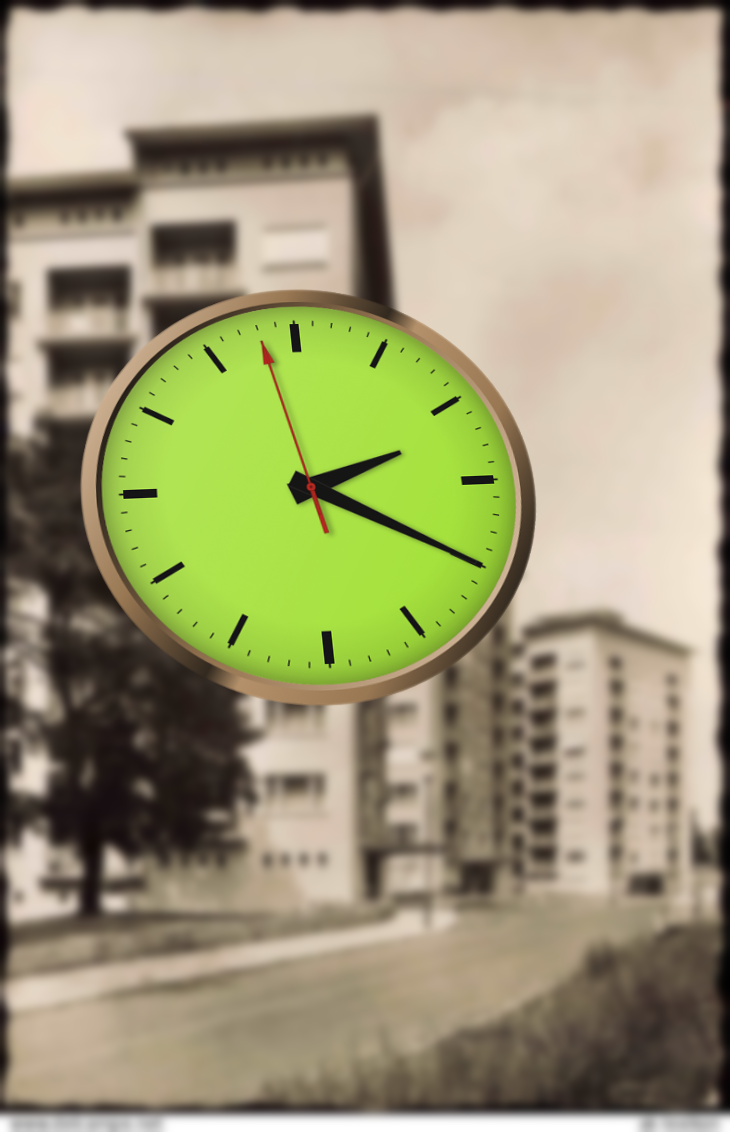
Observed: 2 h 19 min 58 s
